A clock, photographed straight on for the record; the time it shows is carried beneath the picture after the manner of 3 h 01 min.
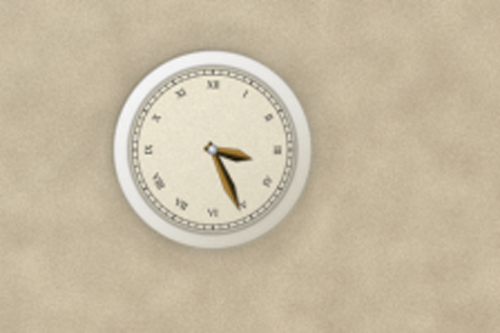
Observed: 3 h 26 min
